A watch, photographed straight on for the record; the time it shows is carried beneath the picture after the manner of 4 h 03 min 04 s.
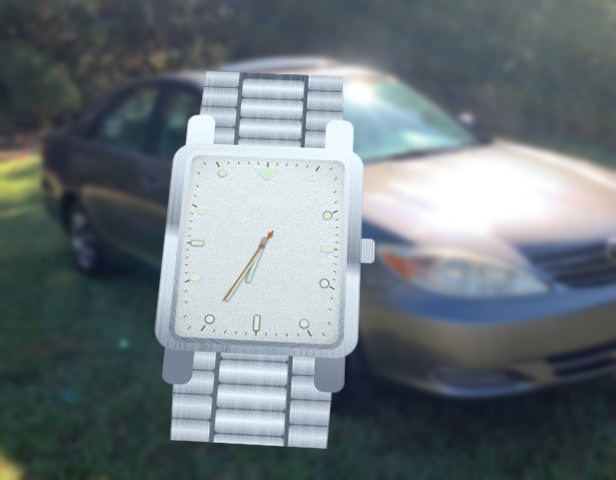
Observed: 6 h 34 min 35 s
